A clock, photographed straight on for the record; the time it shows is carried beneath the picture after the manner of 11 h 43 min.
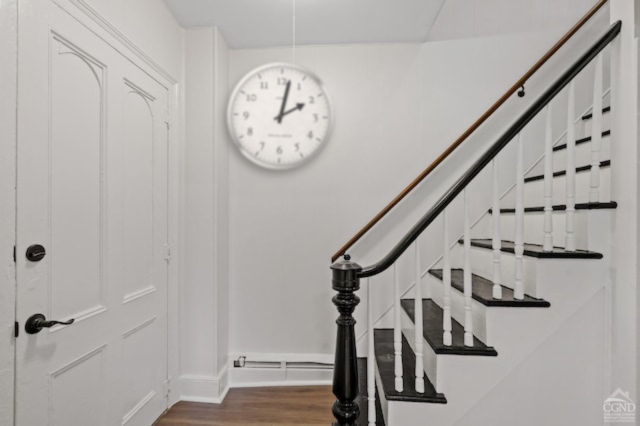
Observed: 2 h 02 min
